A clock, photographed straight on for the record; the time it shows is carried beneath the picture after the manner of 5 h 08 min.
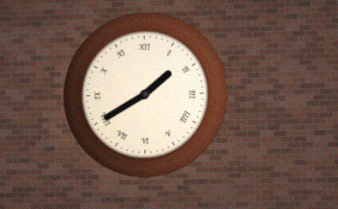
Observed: 1 h 40 min
